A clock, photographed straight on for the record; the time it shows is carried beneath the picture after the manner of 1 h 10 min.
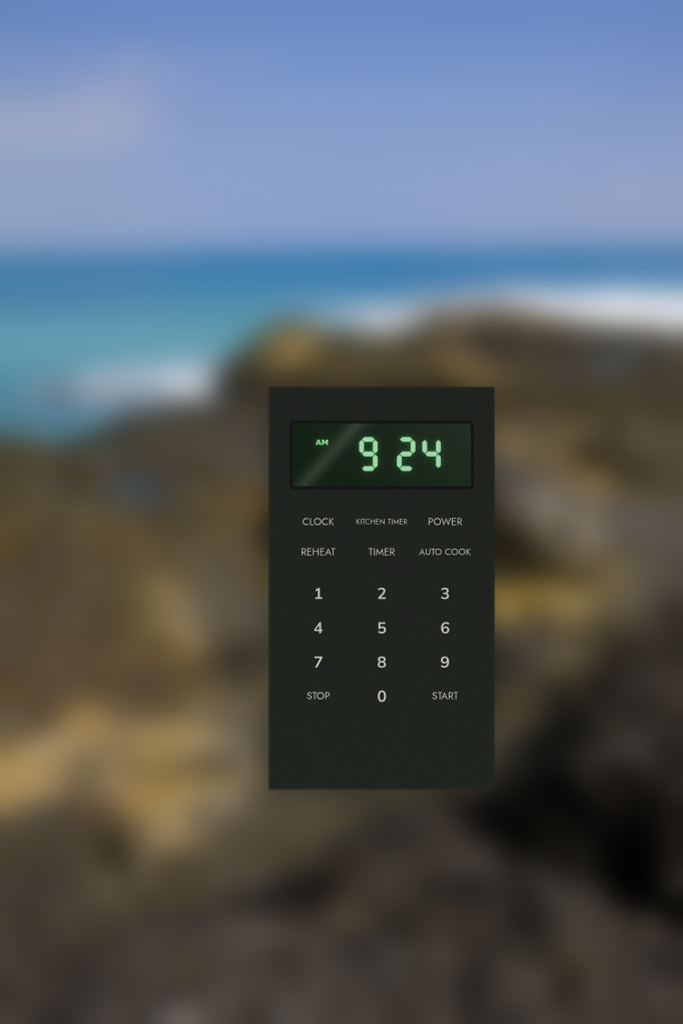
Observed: 9 h 24 min
